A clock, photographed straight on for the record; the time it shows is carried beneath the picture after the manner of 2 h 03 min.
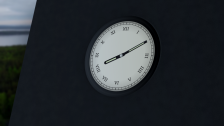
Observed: 8 h 10 min
